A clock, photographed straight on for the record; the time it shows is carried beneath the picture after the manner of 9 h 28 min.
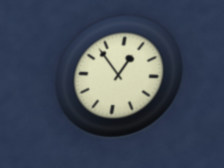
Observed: 12 h 53 min
